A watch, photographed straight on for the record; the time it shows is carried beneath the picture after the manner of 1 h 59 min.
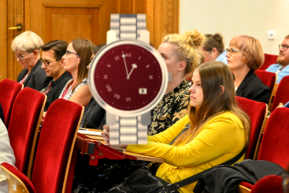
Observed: 12 h 58 min
